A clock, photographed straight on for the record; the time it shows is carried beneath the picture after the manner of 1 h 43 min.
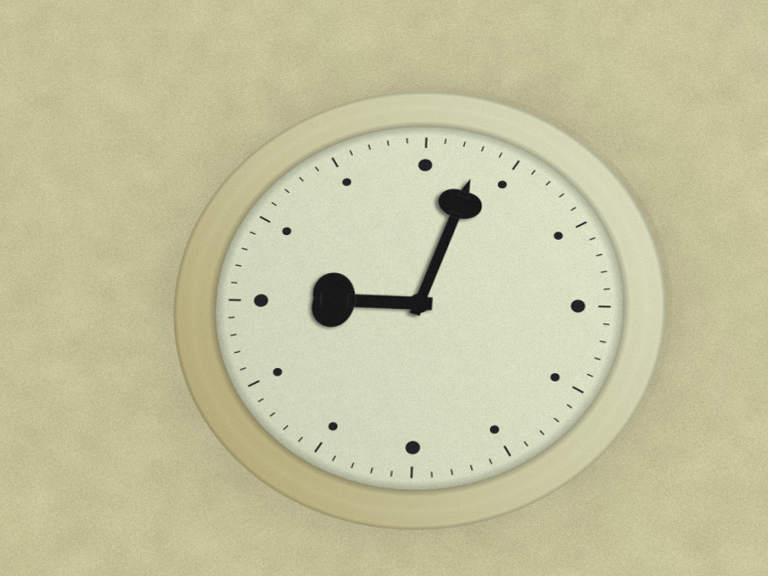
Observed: 9 h 03 min
